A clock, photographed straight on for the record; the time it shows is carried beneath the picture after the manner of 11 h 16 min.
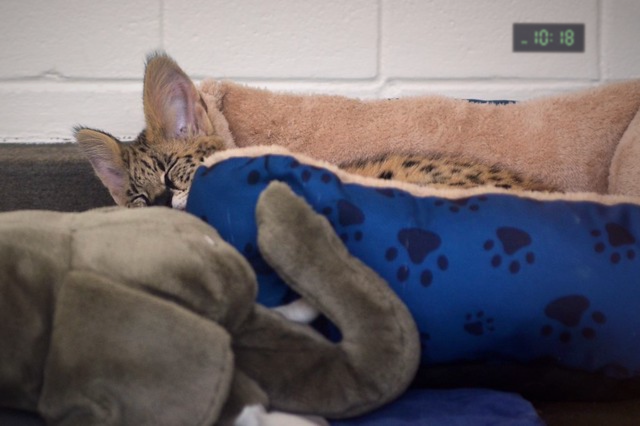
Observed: 10 h 18 min
